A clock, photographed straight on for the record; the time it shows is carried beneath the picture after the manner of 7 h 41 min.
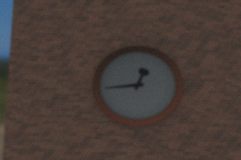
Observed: 12 h 44 min
